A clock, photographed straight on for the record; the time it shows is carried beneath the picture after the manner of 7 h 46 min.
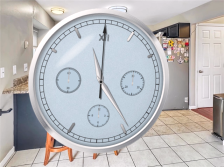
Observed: 11 h 24 min
